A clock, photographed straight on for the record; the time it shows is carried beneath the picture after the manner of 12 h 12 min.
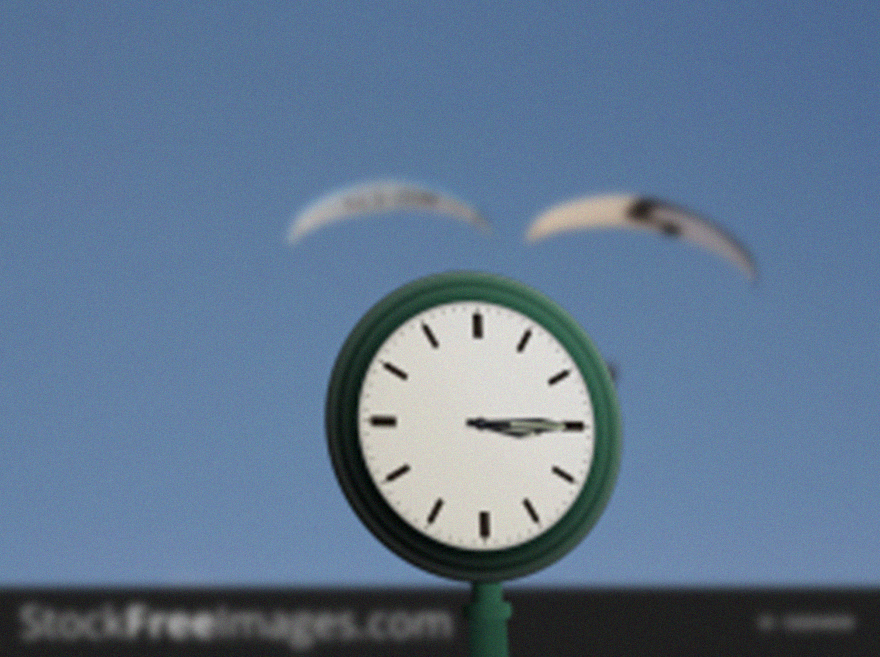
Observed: 3 h 15 min
